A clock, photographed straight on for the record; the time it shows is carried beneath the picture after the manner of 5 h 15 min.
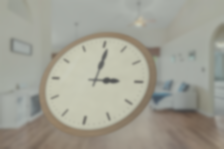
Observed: 3 h 01 min
